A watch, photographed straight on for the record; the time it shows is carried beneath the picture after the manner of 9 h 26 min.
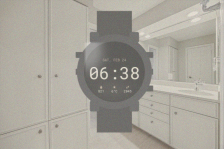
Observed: 6 h 38 min
